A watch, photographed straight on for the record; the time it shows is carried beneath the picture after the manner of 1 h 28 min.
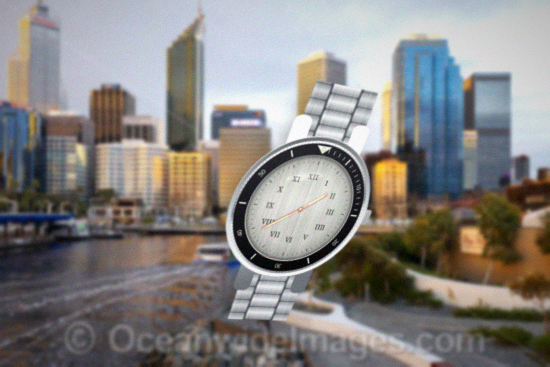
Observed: 1 h 39 min
